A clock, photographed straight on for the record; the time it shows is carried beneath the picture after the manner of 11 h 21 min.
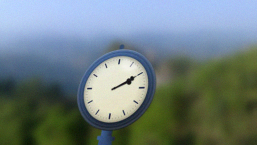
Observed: 2 h 10 min
